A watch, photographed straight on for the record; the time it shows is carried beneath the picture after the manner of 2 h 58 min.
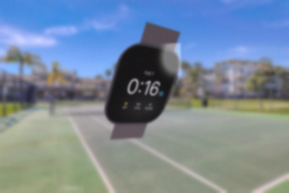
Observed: 0 h 16 min
